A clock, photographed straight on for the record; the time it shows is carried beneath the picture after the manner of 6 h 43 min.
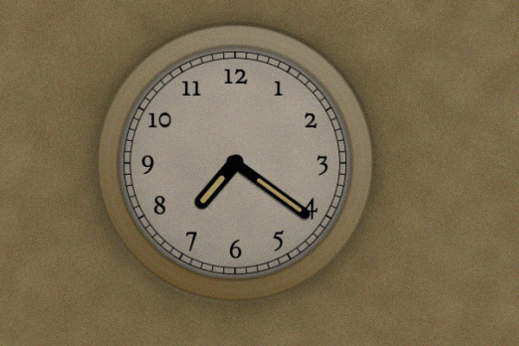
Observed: 7 h 21 min
